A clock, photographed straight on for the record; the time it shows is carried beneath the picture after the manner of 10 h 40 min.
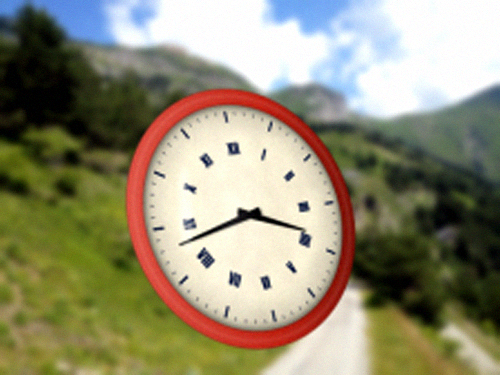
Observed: 3 h 43 min
